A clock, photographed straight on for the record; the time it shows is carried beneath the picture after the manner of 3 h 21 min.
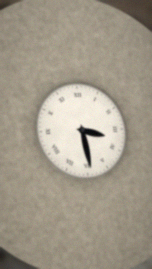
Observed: 3 h 29 min
